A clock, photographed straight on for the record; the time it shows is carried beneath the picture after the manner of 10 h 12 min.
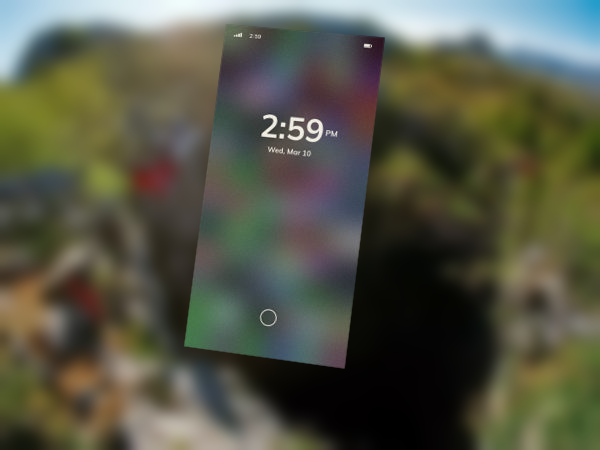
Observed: 2 h 59 min
